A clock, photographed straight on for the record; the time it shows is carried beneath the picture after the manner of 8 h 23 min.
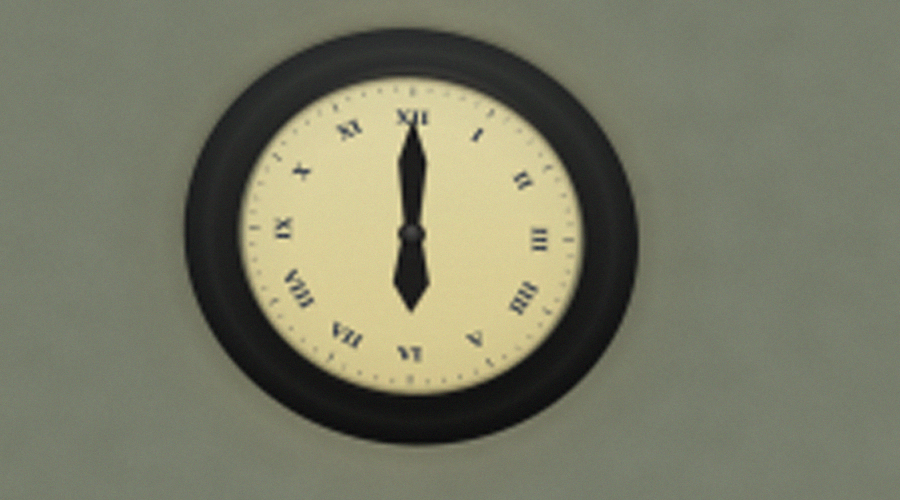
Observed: 6 h 00 min
